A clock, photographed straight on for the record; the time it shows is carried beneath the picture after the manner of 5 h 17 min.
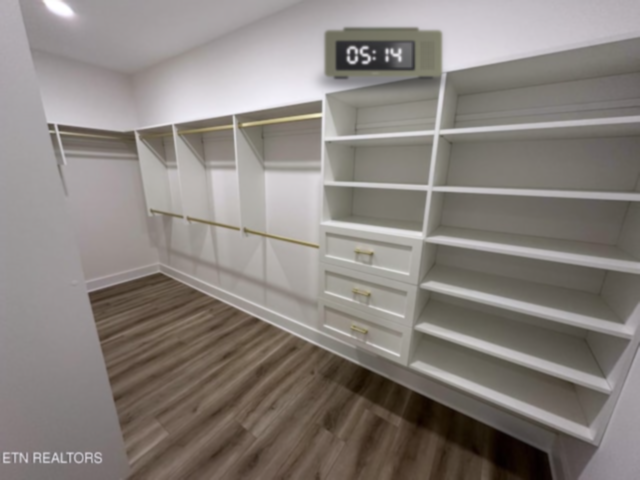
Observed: 5 h 14 min
